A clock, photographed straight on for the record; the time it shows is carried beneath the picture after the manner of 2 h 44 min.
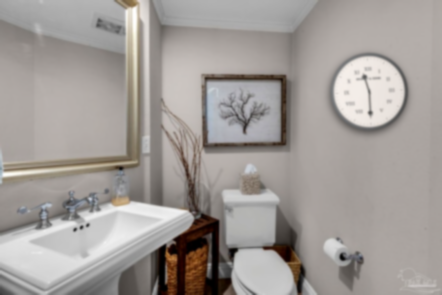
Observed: 11 h 30 min
